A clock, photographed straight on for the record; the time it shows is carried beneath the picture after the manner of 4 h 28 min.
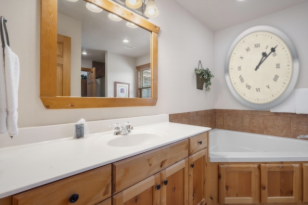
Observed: 1 h 08 min
